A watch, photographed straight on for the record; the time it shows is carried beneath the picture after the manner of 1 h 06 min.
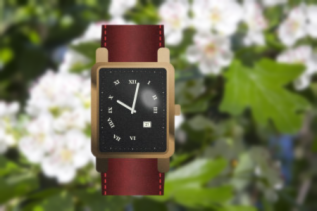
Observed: 10 h 02 min
